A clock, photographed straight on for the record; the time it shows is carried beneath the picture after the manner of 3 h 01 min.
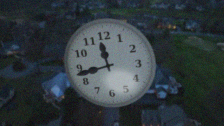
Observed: 11 h 43 min
